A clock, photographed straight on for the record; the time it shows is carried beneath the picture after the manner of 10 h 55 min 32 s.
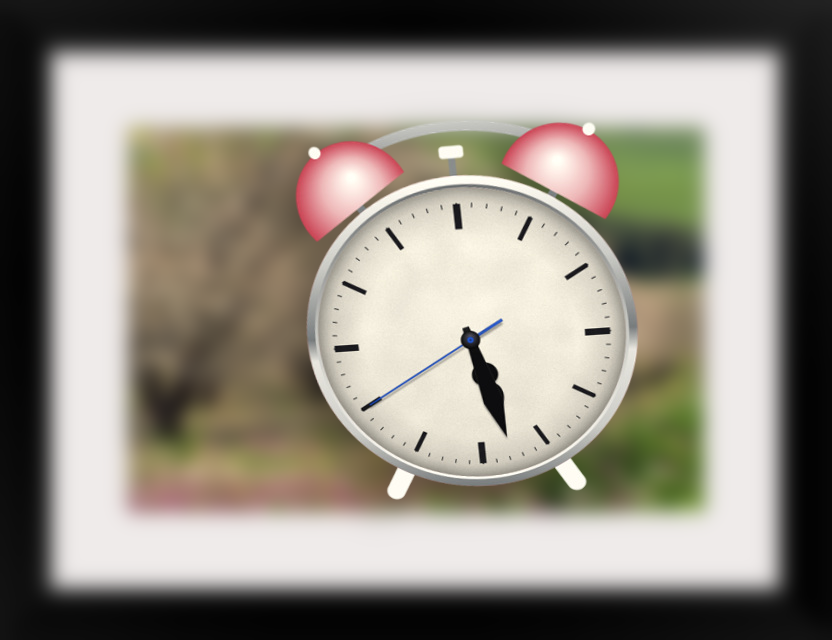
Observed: 5 h 27 min 40 s
